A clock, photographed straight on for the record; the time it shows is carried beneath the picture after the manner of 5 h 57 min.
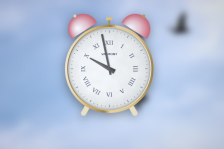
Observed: 9 h 58 min
